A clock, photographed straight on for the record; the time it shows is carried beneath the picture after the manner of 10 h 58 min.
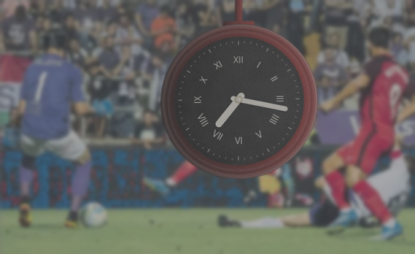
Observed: 7 h 17 min
